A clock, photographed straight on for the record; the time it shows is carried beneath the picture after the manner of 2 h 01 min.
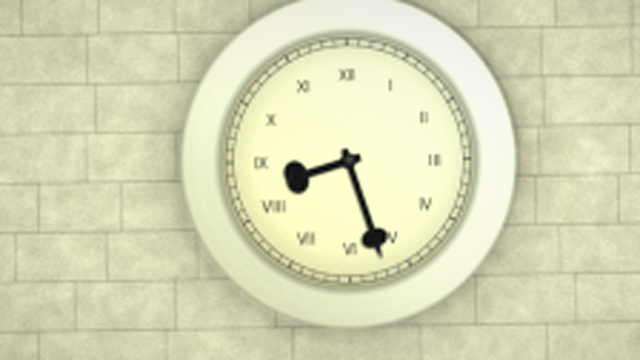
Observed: 8 h 27 min
